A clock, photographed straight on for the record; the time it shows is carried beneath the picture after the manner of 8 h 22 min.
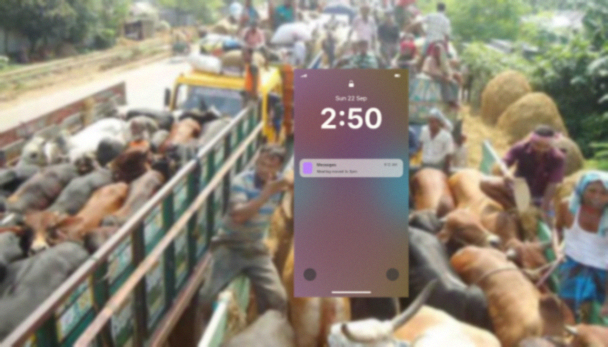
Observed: 2 h 50 min
